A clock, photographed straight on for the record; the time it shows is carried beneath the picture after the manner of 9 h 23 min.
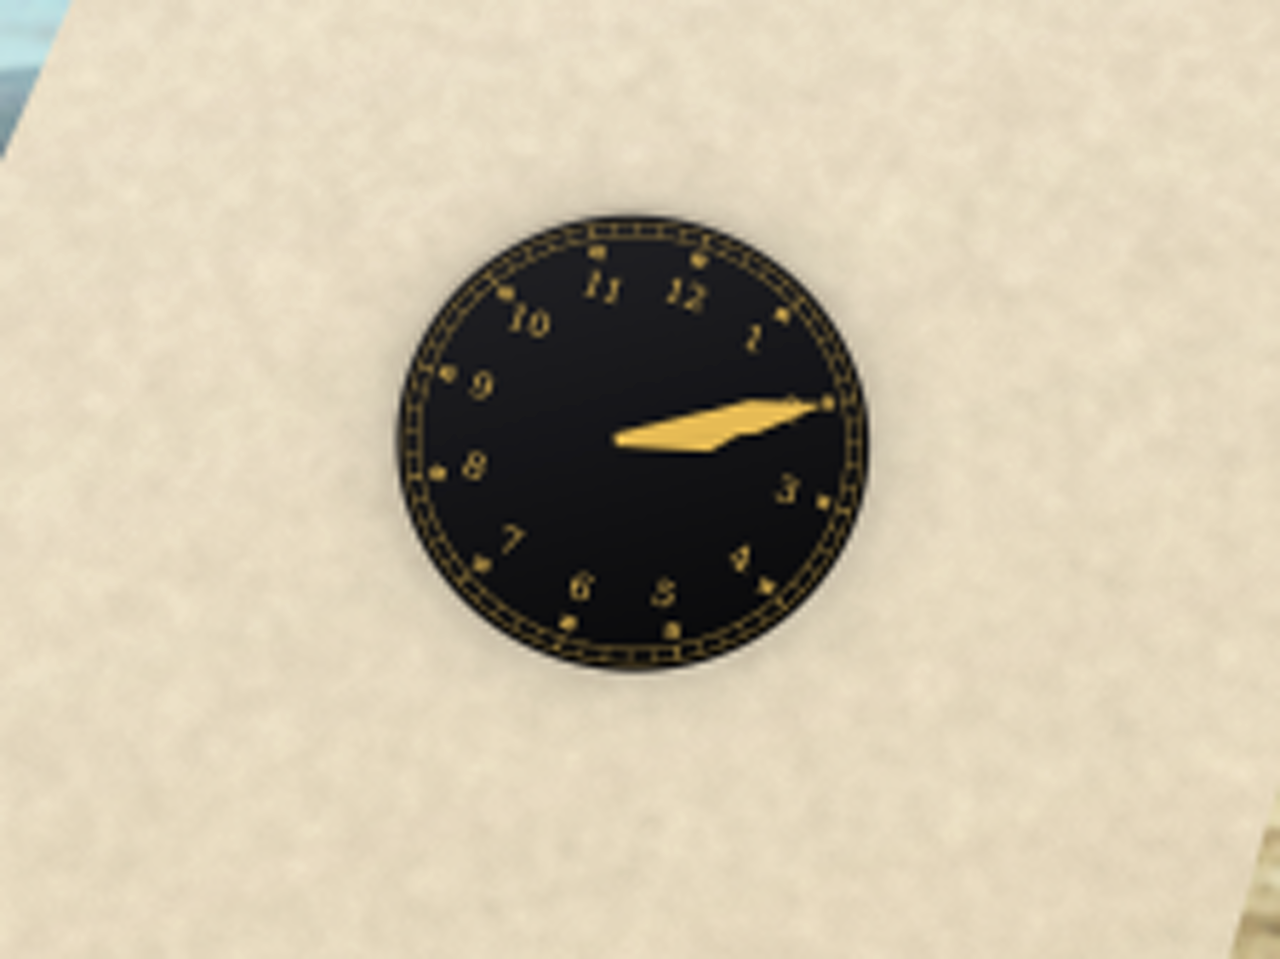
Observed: 2 h 10 min
